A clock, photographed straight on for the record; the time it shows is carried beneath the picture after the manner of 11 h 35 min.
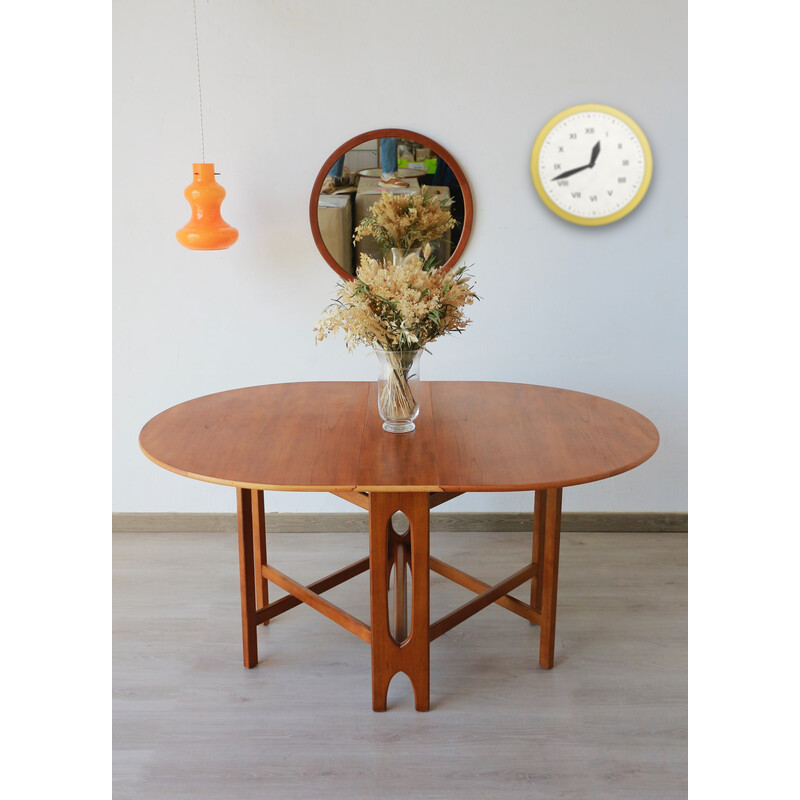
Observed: 12 h 42 min
